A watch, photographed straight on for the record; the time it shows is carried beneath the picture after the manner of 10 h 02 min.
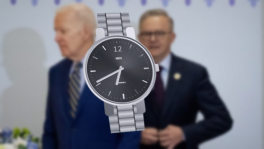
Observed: 6 h 41 min
